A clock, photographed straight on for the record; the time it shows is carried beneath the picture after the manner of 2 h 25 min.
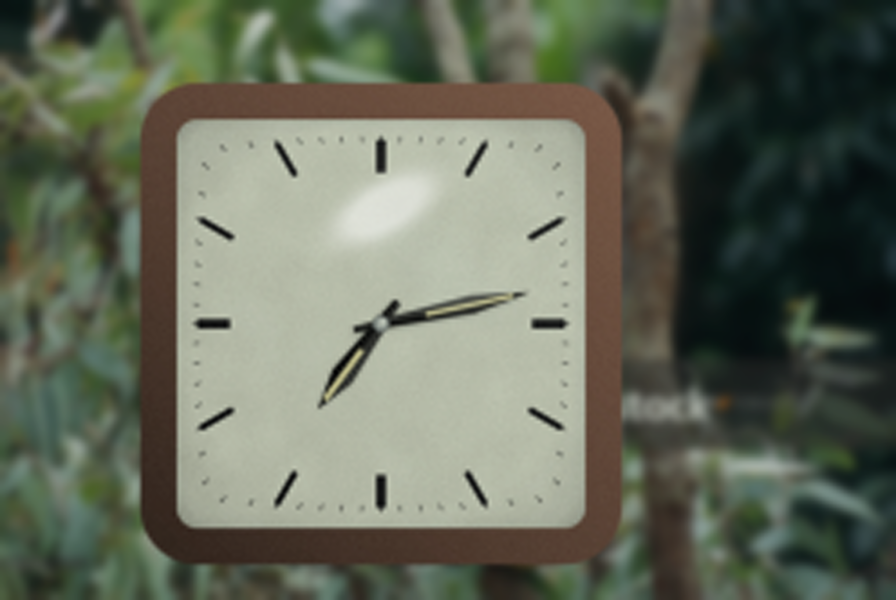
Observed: 7 h 13 min
